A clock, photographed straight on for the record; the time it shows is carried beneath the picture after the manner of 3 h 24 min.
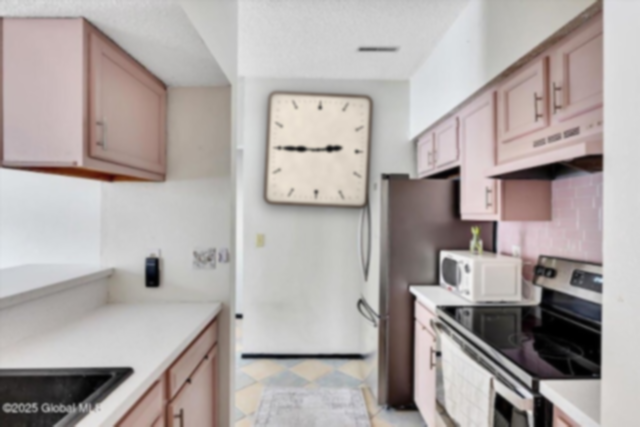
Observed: 2 h 45 min
